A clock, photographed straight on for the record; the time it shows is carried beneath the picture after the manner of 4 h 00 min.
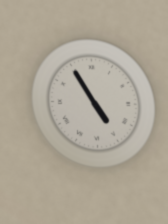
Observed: 4 h 55 min
